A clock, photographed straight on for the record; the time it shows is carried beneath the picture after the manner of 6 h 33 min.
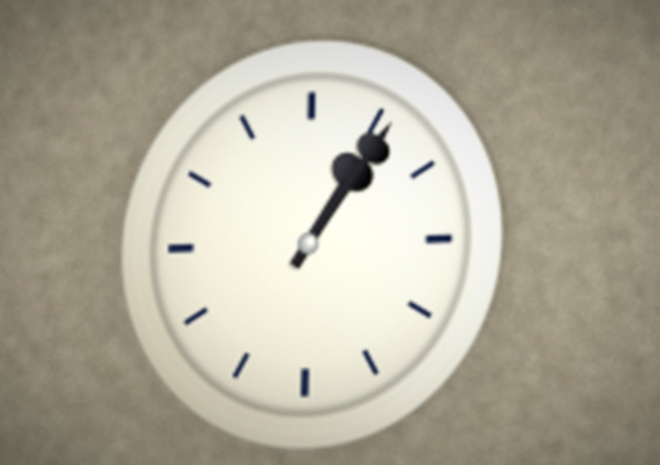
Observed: 1 h 06 min
